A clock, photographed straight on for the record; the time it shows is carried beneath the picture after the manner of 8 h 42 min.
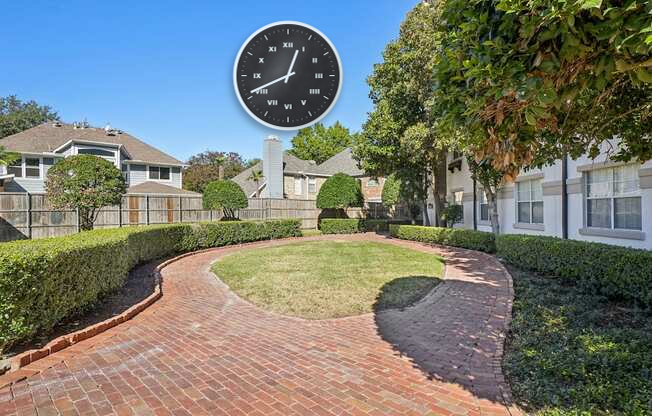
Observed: 12 h 41 min
